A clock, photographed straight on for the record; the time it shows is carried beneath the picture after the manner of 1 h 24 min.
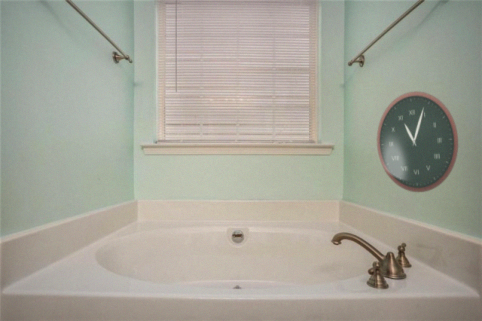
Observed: 11 h 04 min
